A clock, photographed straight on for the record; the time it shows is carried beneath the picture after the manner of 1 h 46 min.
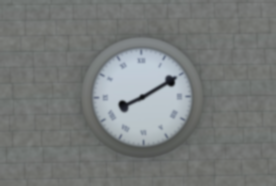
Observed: 8 h 10 min
